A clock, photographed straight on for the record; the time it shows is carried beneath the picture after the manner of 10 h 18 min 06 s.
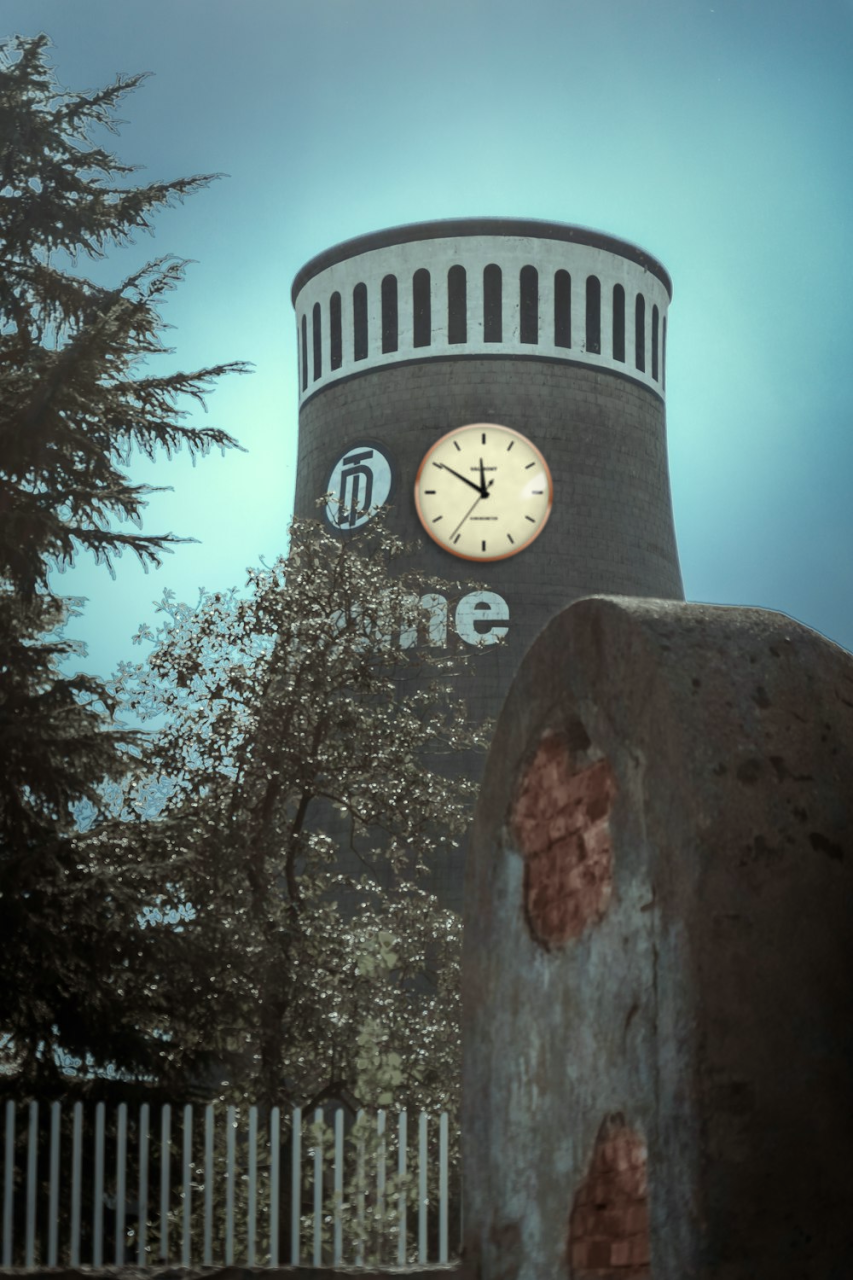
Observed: 11 h 50 min 36 s
